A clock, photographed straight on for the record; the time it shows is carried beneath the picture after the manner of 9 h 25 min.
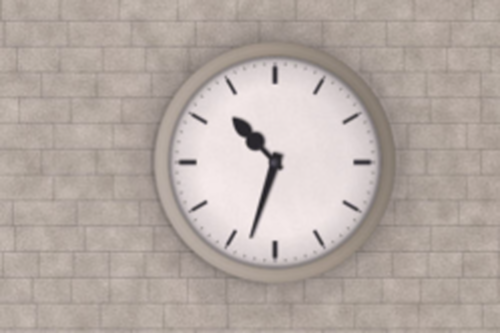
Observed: 10 h 33 min
